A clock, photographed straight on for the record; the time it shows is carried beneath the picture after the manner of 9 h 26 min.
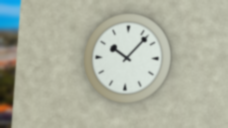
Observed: 10 h 07 min
